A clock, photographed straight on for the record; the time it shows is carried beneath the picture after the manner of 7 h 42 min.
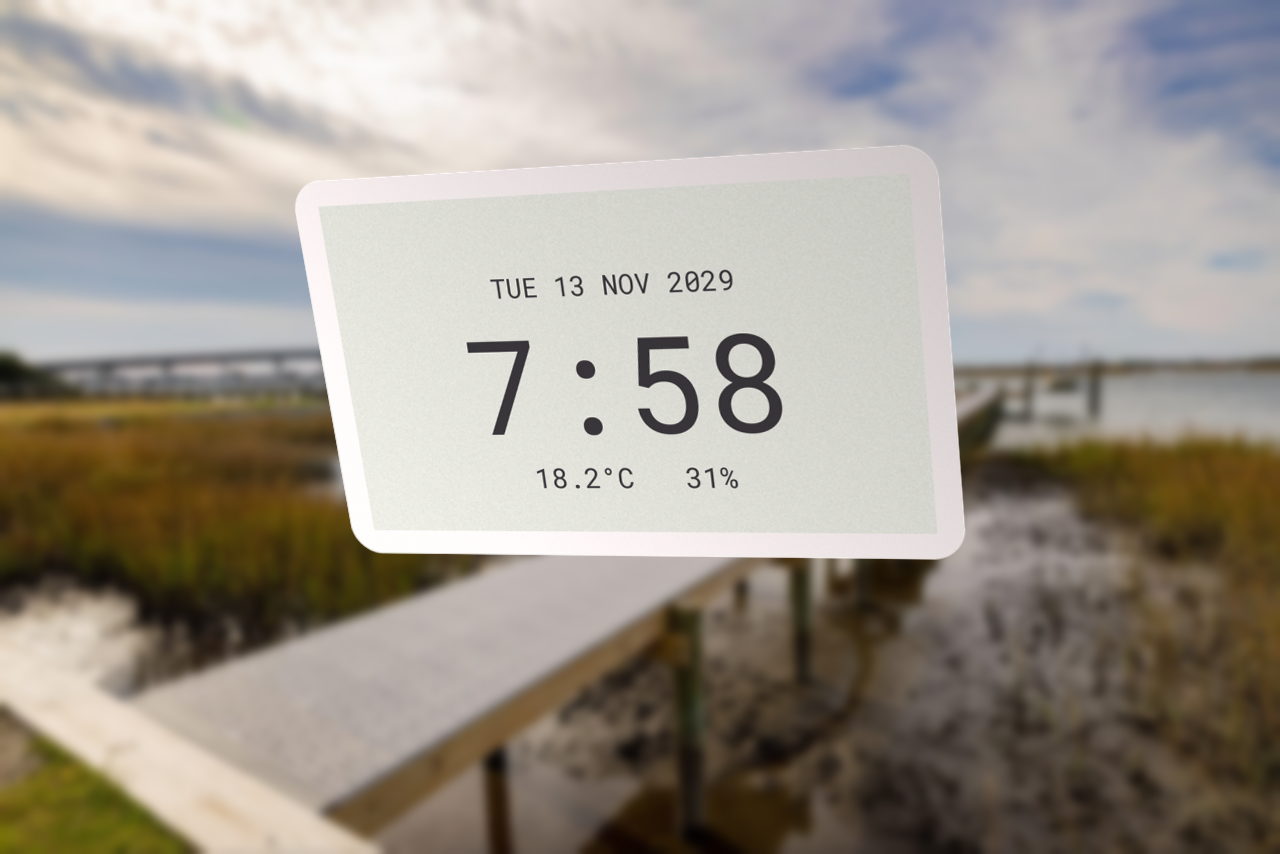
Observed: 7 h 58 min
